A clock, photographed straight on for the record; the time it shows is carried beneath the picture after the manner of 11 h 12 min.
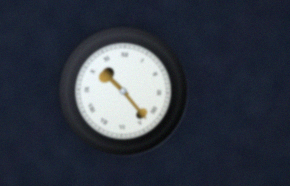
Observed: 10 h 23 min
